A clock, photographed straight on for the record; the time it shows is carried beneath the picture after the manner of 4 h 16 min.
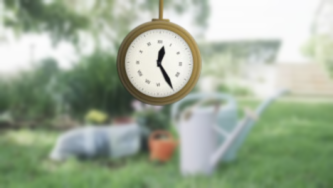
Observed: 12 h 25 min
